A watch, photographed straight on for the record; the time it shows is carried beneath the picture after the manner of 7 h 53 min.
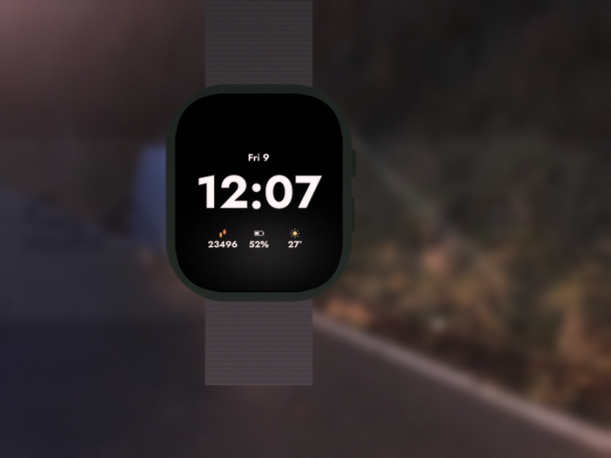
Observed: 12 h 07 min
